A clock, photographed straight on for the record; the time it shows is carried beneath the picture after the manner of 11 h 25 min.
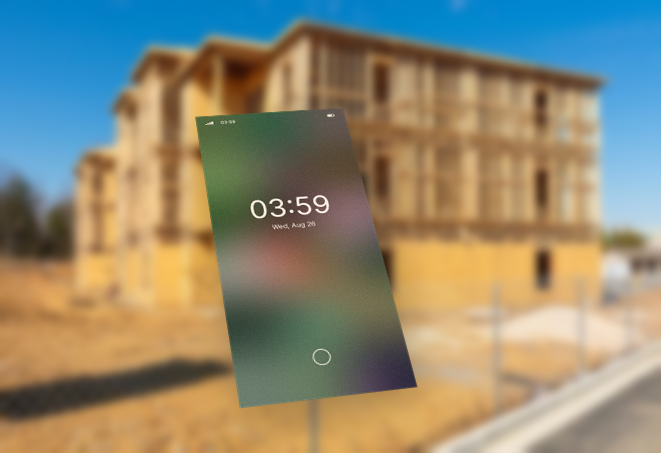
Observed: 3 h 59 min
